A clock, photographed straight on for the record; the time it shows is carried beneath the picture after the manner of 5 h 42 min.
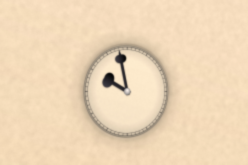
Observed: 9 h 58 min
